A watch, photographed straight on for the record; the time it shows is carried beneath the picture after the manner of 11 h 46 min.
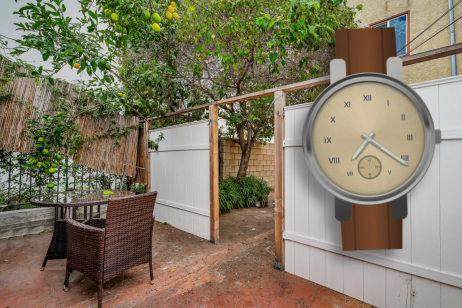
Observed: 7 h 21 min
